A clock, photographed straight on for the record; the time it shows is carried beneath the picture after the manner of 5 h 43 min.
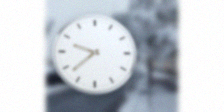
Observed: 9 h 38 min
